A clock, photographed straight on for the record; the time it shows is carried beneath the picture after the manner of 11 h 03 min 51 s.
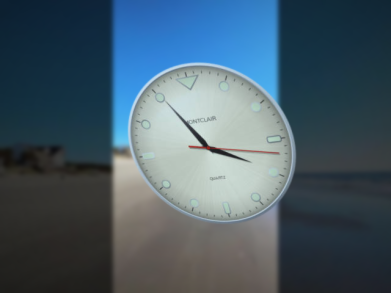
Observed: 3 h 55 min 17 s
